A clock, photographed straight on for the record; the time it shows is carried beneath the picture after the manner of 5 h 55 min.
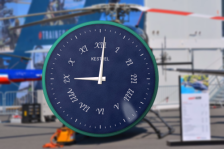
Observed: 9 h 01 min
